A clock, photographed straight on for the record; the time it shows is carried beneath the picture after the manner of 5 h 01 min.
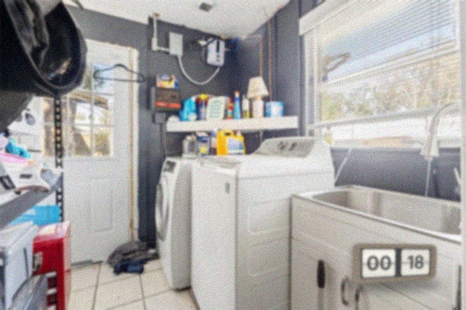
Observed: 0 h 18 min
